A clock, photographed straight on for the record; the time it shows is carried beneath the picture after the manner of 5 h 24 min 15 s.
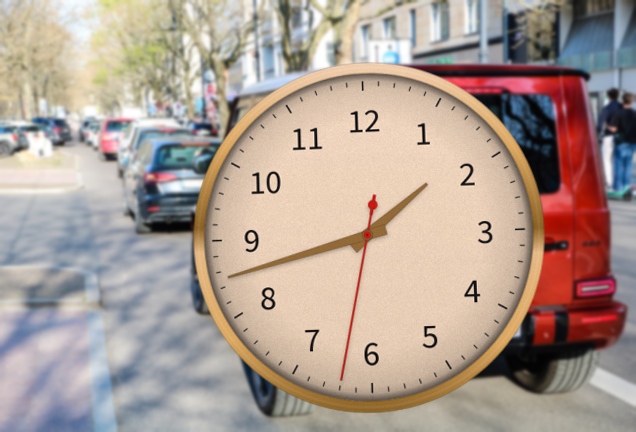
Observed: 1 h 42 min 32 s
